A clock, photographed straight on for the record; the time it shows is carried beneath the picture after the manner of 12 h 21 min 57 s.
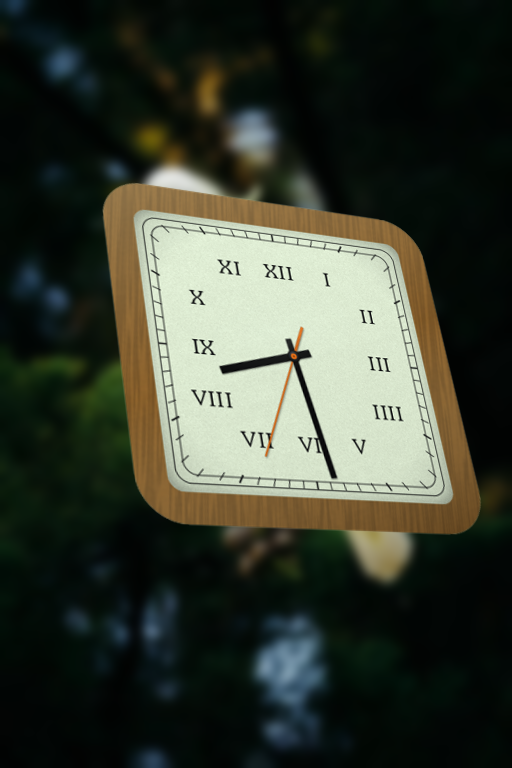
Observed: 8 h 28 min 34 s
